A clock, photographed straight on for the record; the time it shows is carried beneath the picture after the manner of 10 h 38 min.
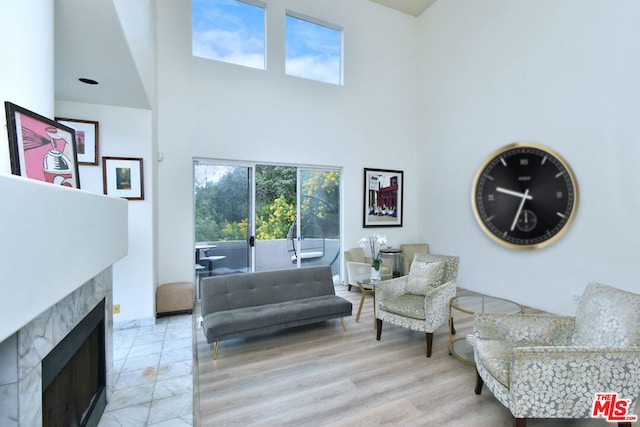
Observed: 9 h 34 min
